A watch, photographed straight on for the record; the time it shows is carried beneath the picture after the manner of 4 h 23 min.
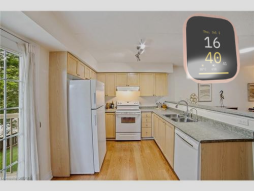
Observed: 16 h 40 min
